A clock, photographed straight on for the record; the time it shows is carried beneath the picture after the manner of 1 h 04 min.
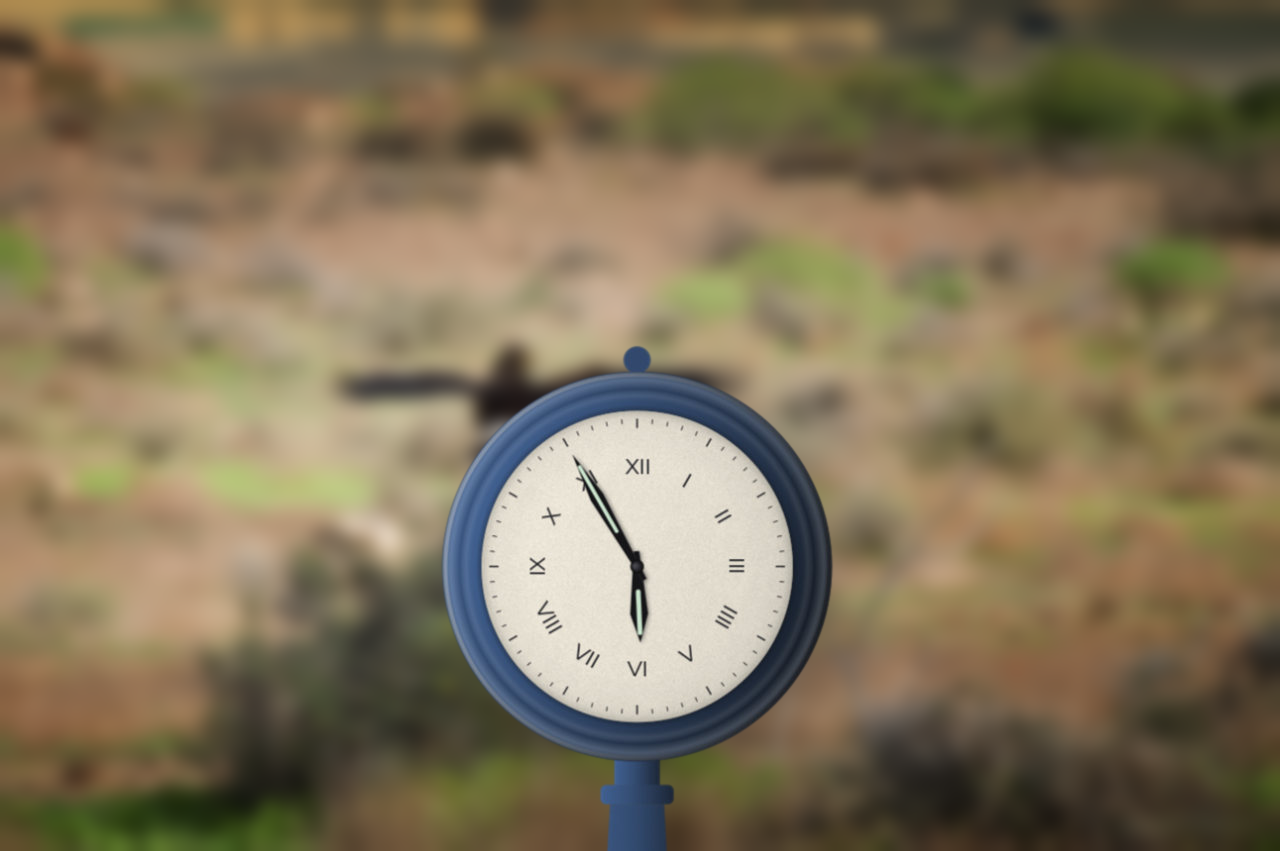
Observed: 5 h 55 min
